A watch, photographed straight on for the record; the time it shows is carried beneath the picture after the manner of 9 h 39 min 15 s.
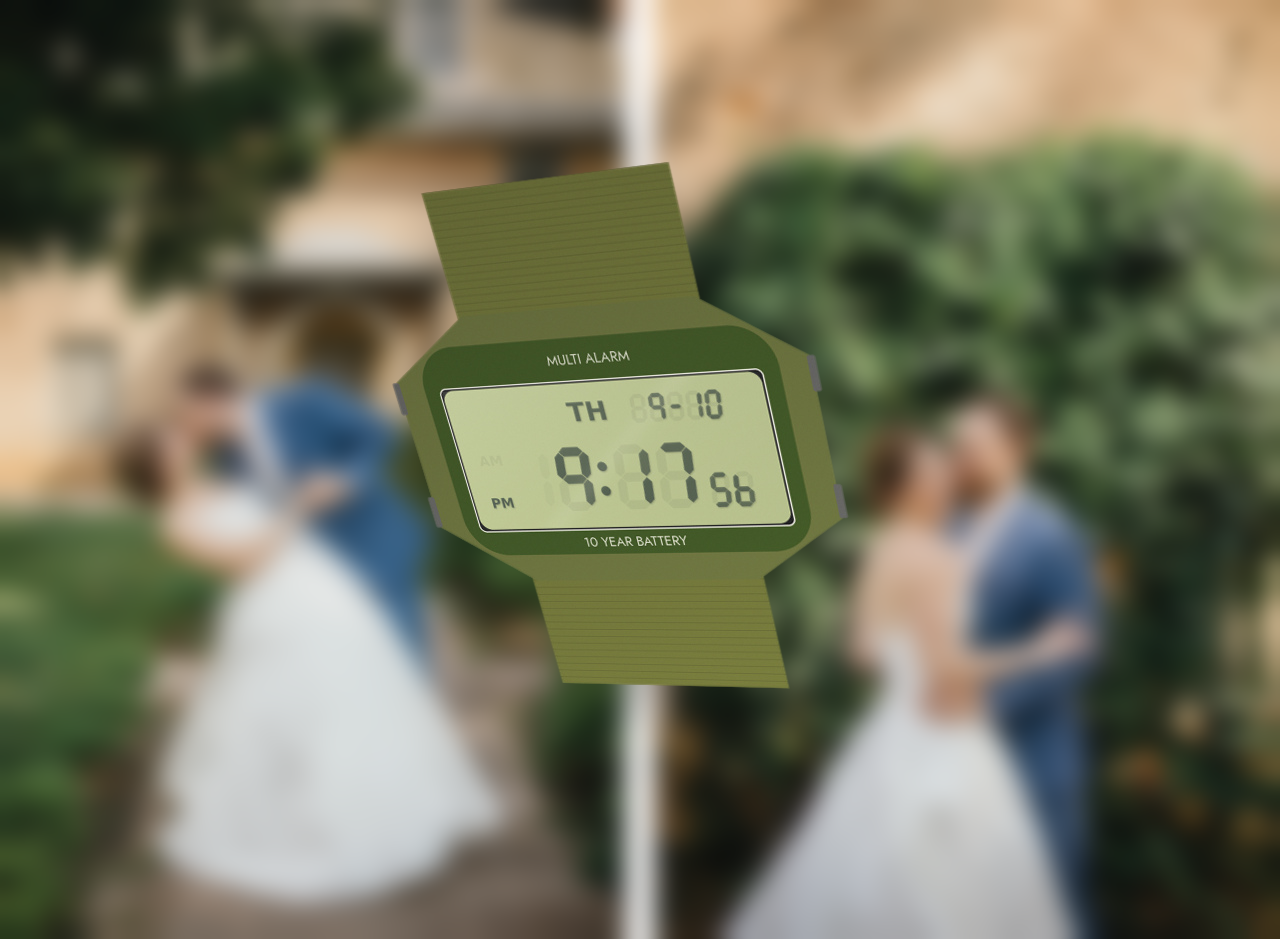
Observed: 9 h 17 min 56 s
